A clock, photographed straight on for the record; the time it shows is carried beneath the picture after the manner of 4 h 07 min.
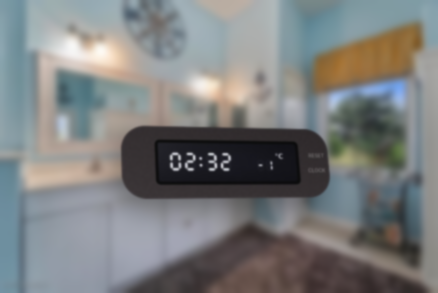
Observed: 2 h 32 min
